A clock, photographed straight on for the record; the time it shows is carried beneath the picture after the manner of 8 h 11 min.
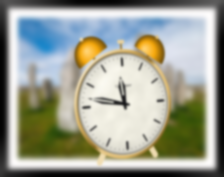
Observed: 11 h 47 min
